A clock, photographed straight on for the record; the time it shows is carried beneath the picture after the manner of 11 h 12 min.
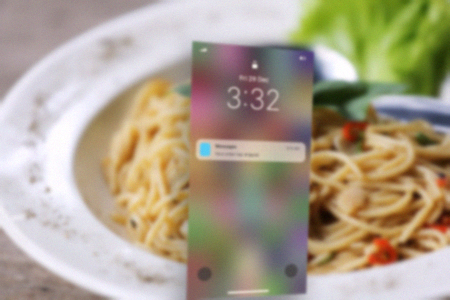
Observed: 3 h 32 min
